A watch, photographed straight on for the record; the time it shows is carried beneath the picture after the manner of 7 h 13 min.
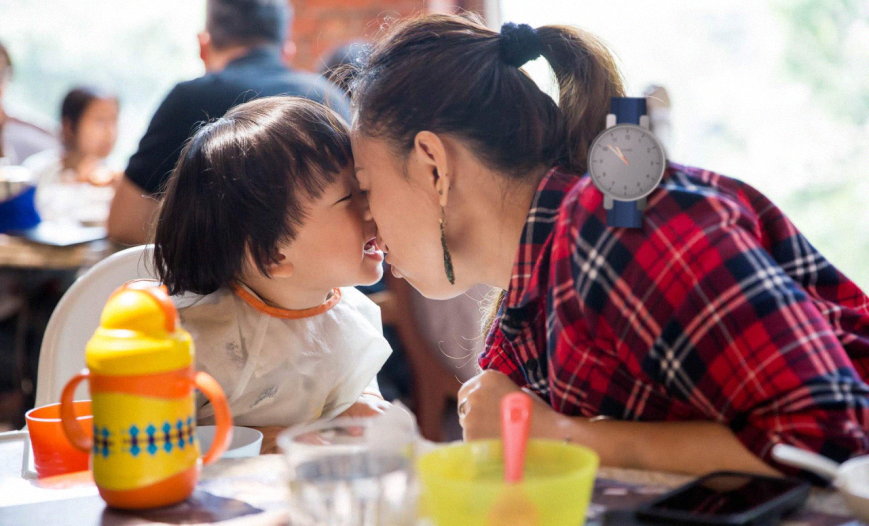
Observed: 10 h 52 min
